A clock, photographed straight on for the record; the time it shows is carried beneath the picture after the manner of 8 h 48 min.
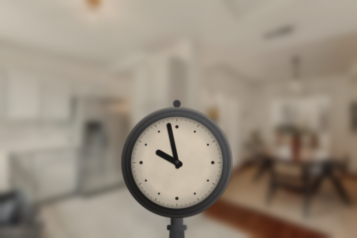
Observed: 9 h 58 min
